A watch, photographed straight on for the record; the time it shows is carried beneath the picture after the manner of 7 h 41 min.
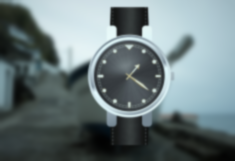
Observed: 1 h 21 min
